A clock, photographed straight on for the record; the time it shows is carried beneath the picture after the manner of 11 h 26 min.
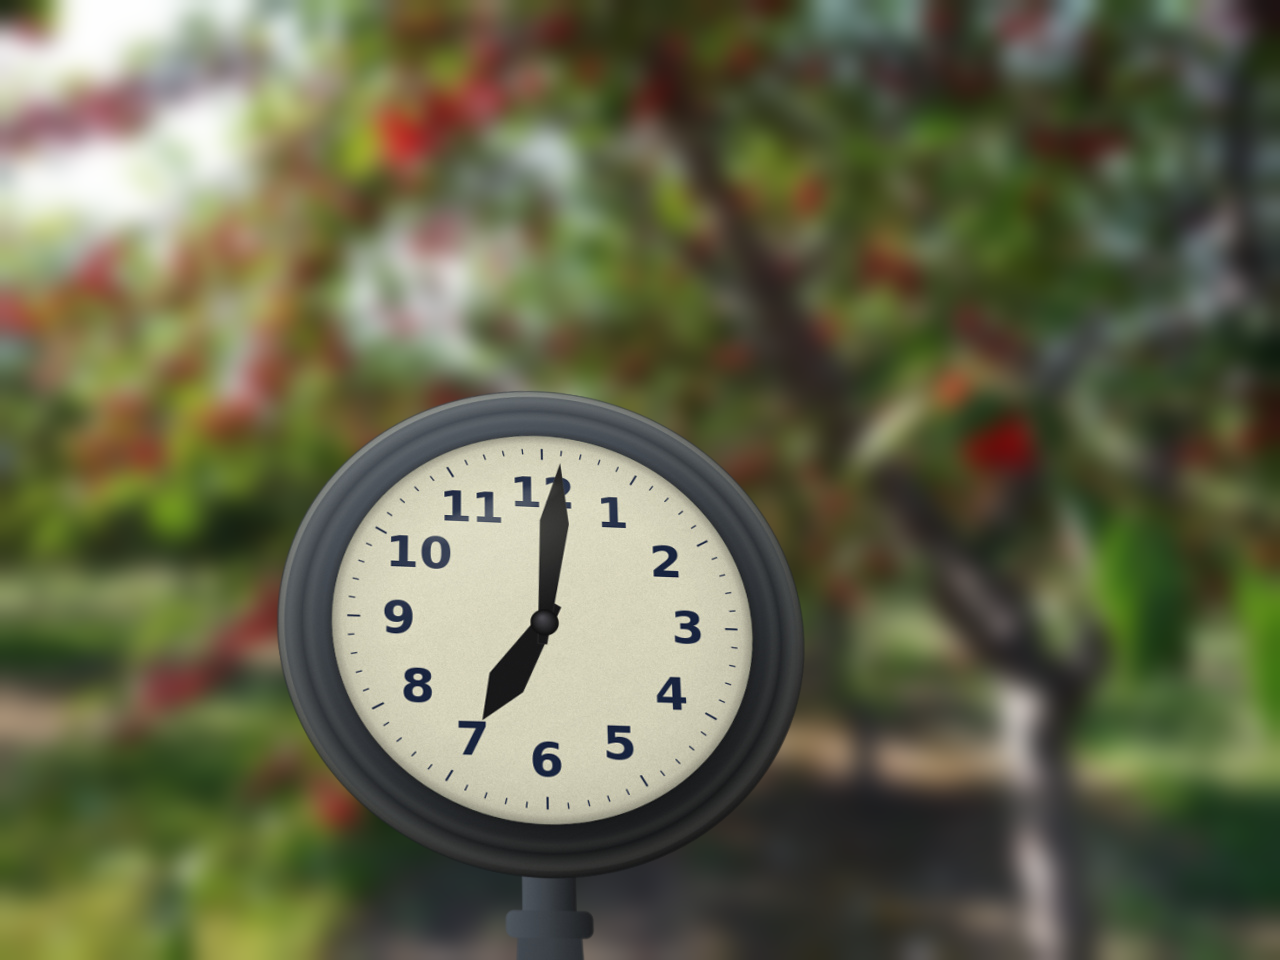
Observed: 7 h 01 min
